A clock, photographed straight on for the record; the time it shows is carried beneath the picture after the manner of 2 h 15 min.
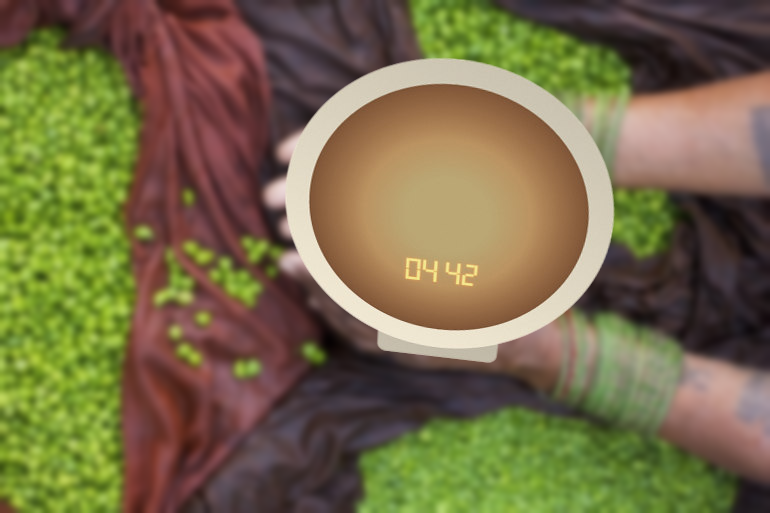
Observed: 4 h 42 min
